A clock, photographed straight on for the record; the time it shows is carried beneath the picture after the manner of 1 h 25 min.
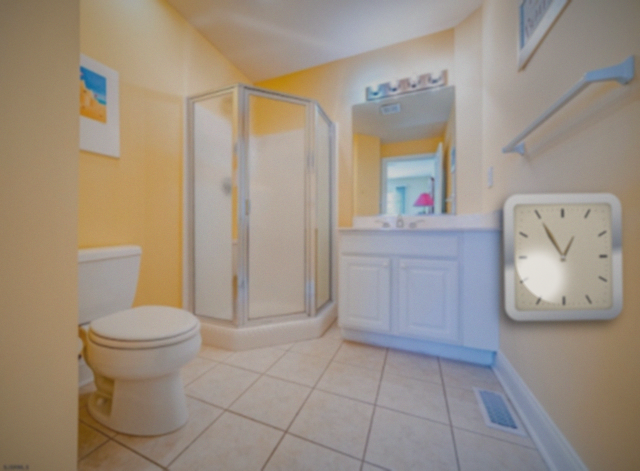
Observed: 12 h 55 min
